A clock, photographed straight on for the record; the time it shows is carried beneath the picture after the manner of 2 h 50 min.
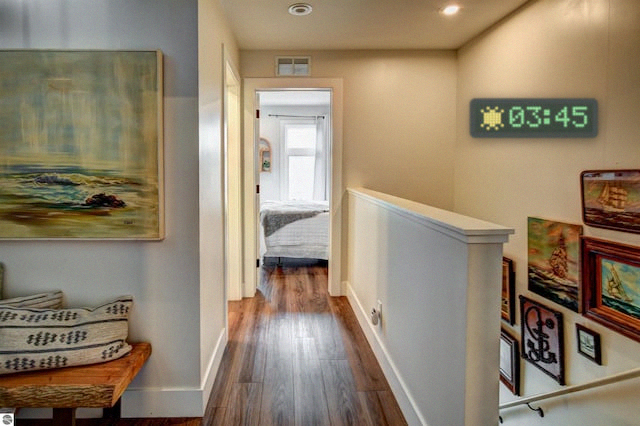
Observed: 3 h 45 min
